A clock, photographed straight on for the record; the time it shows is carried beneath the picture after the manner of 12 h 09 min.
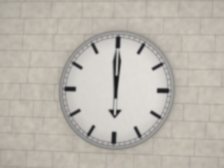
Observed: 6 h 00 min
